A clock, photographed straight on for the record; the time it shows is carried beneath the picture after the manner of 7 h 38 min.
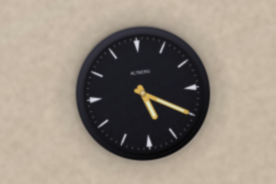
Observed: 5 h 20 min
